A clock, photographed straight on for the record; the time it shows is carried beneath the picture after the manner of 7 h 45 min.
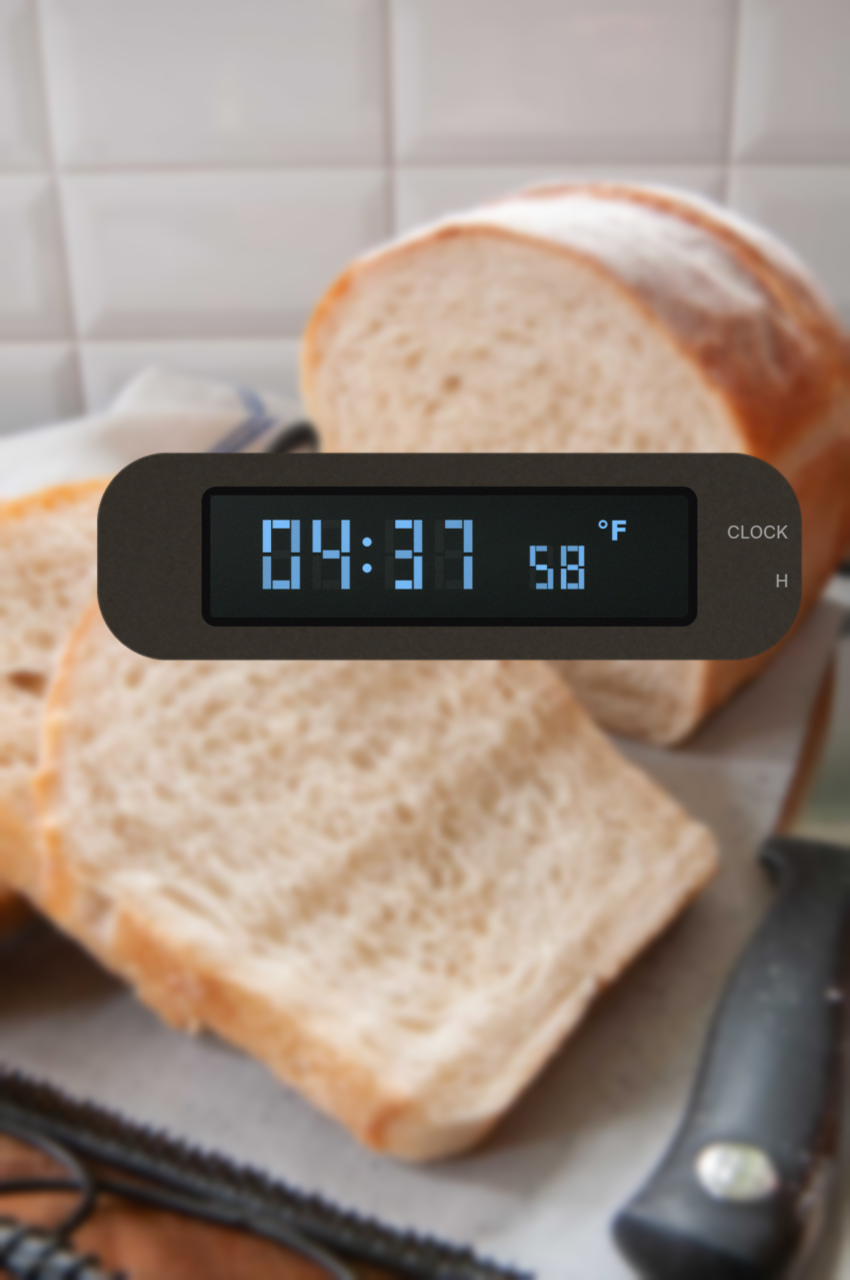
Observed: 4 h 37 min
